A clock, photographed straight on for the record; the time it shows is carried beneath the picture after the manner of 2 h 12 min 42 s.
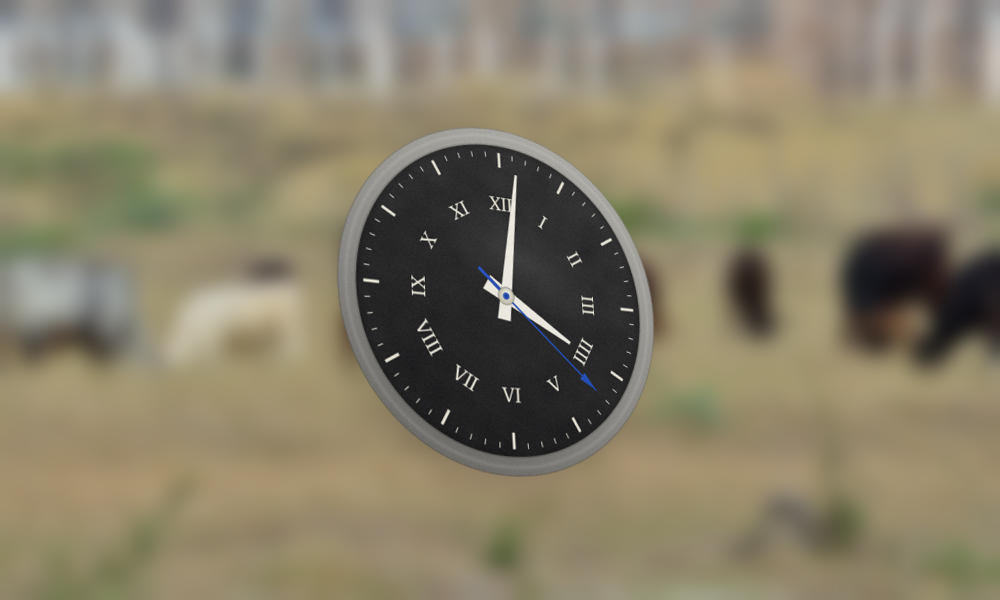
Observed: 4 h 01 min 22 s
